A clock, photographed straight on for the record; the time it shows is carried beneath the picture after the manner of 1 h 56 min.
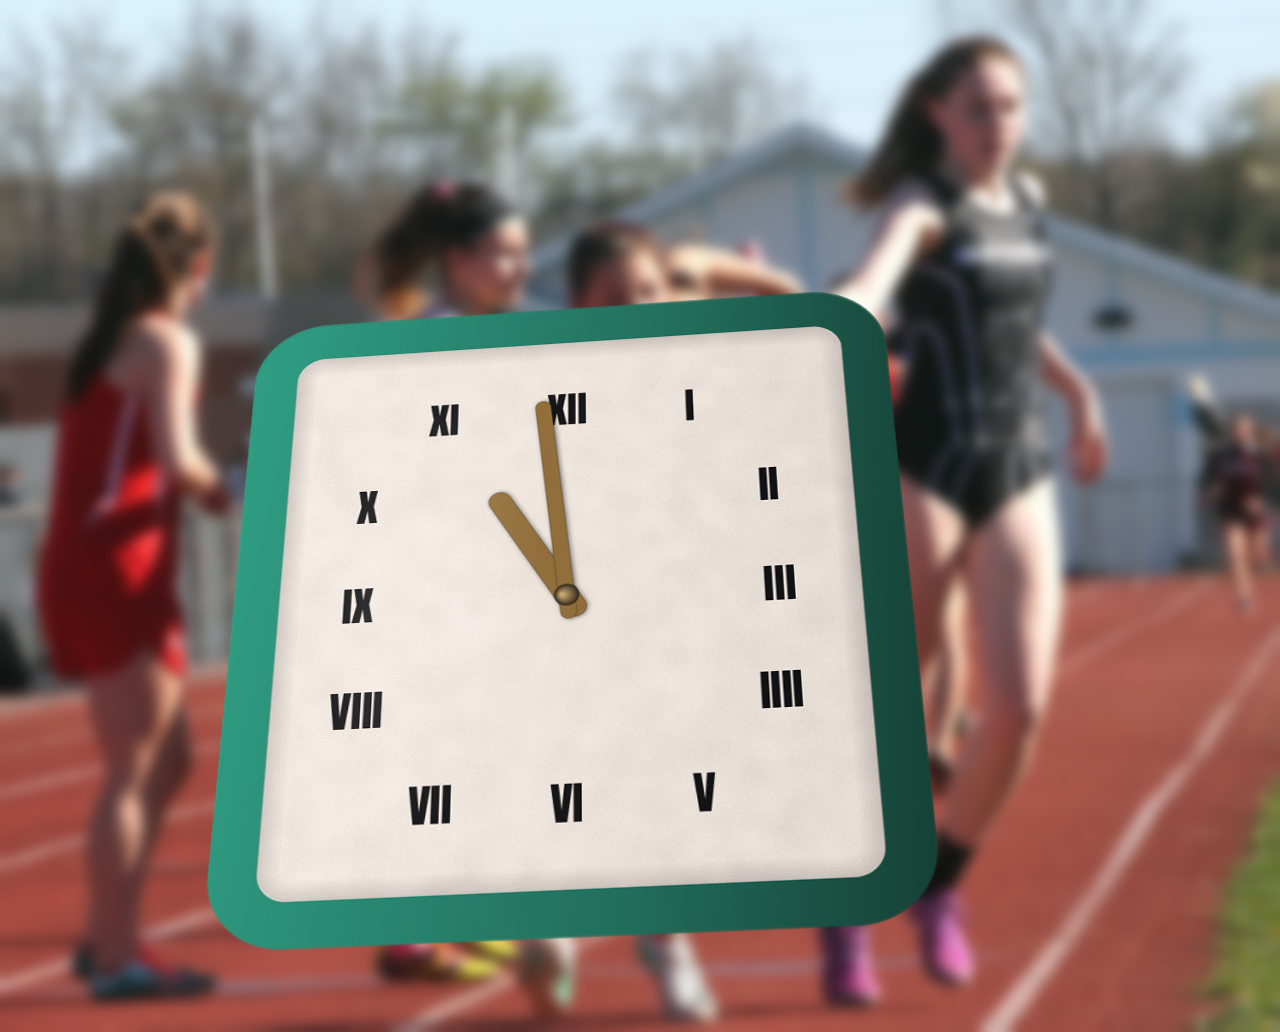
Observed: 10 h 59 min
